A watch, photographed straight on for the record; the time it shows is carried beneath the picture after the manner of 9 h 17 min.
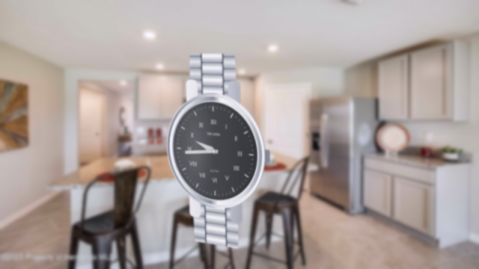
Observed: 9 h 44 min
